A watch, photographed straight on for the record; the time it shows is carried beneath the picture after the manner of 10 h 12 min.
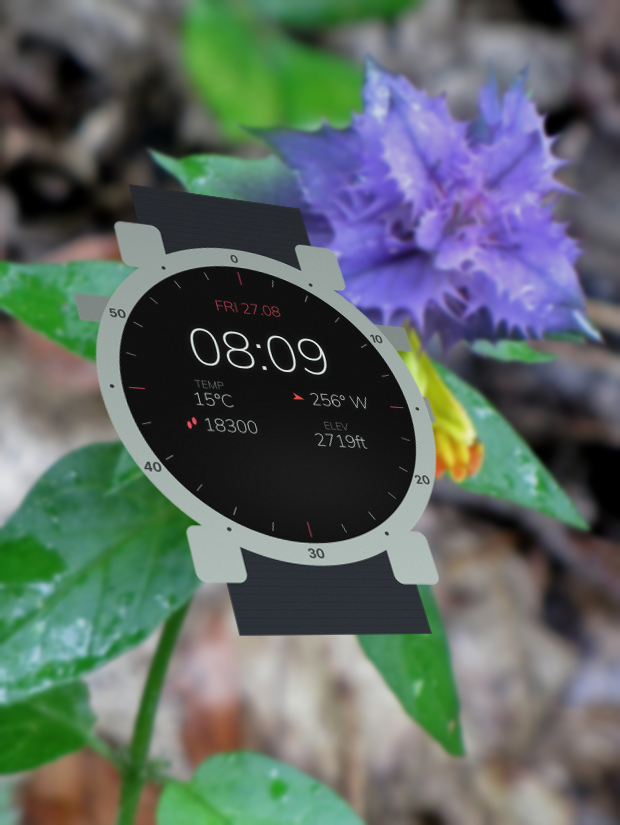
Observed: 8 h 09 min
